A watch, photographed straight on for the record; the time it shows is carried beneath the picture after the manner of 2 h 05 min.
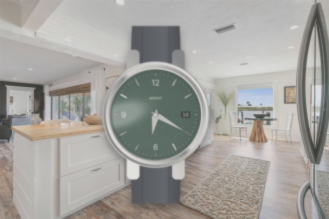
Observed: 6 h 20 min
